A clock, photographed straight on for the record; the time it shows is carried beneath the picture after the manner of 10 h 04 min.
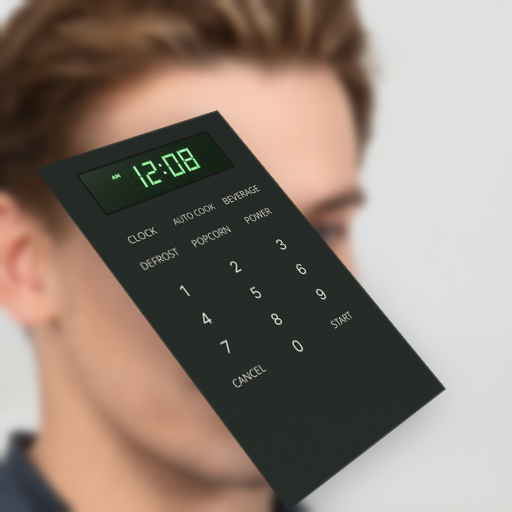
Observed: 12 h 08 min
